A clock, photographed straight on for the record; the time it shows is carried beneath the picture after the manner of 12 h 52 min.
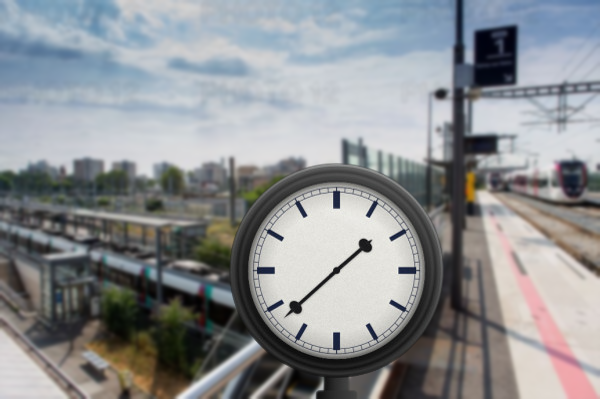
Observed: 1 h 38 min
